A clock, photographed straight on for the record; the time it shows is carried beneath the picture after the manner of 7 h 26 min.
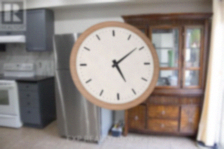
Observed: 5 h 09 min
